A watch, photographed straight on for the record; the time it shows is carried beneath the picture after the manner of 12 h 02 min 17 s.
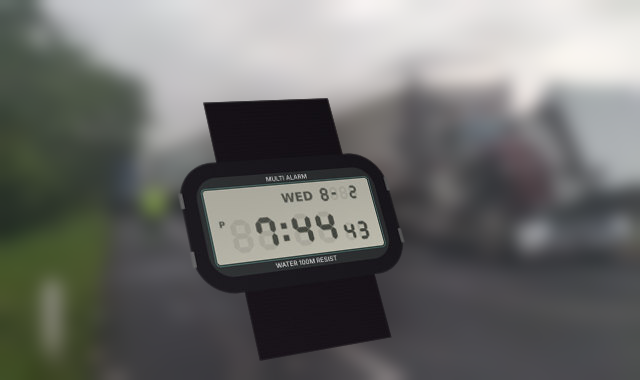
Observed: 7 h 44 min 43 s
